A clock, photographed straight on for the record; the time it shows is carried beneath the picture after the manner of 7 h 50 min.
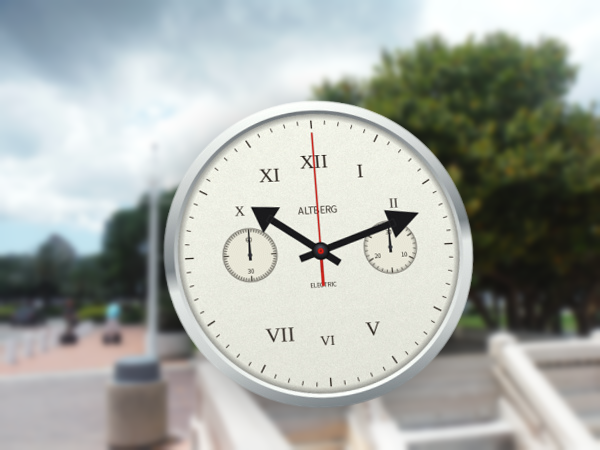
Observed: 10 h 12 min
